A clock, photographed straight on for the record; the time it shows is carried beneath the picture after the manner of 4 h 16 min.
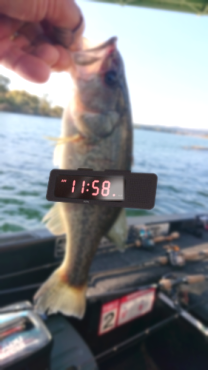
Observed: 11 h 58 min
